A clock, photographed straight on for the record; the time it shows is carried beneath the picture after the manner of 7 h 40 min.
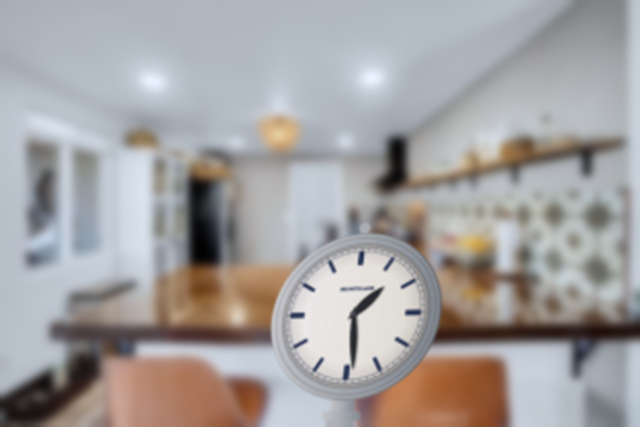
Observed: 1 h 29 min
